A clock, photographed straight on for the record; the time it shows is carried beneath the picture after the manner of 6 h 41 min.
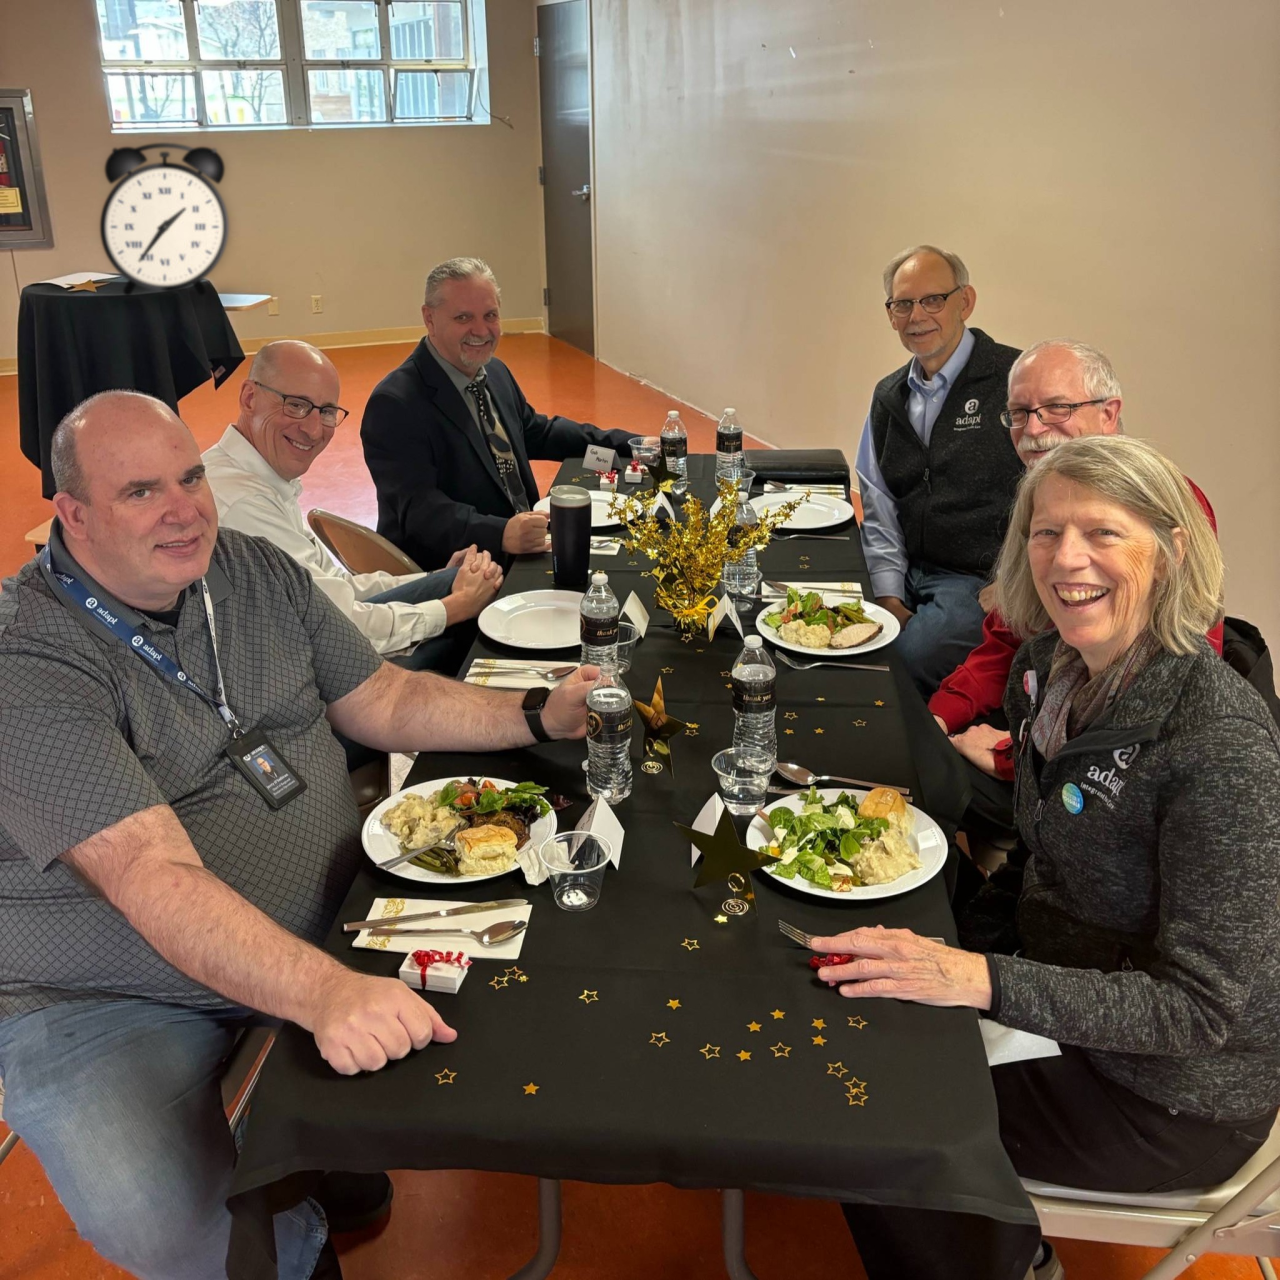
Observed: 1 h 36 min
